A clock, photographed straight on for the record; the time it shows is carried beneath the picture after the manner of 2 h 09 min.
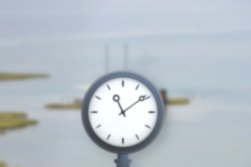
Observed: 11 h 09 min
